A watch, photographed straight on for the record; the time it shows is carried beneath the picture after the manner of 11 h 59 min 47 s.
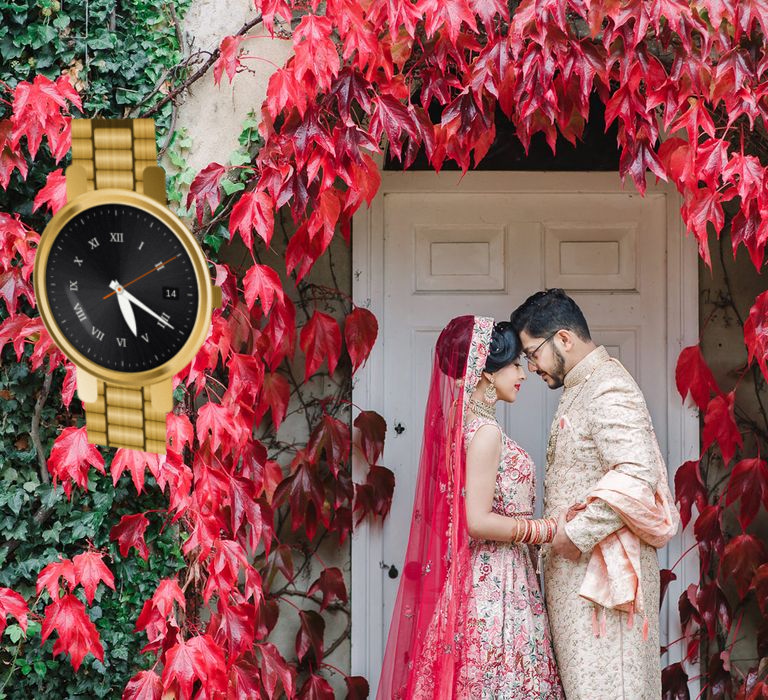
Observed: 5 h 20 min 10 s
